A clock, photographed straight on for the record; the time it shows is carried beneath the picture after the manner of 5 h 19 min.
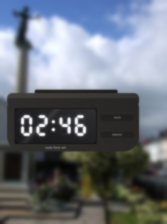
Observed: 2 h 46 min
